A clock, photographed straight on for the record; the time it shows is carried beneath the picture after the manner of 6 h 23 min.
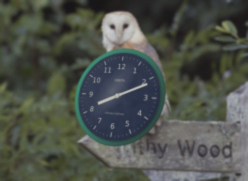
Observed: 8 h 11 min
